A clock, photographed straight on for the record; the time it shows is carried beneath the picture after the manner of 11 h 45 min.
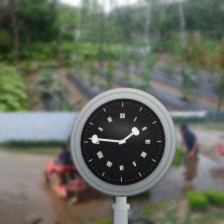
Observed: 1 h 46 min
